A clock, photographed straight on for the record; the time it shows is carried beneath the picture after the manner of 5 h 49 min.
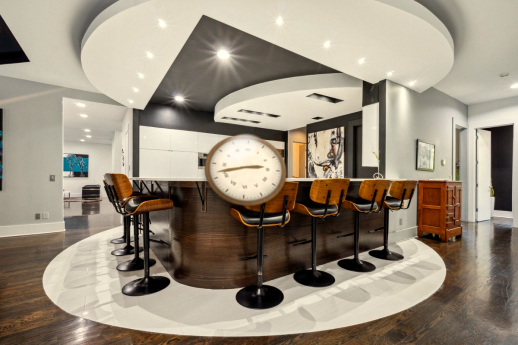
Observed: 2 h 42 min
